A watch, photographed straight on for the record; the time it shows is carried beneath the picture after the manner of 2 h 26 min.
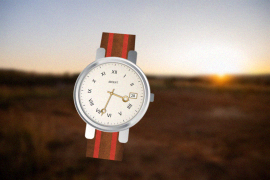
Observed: 3 h 33 min
